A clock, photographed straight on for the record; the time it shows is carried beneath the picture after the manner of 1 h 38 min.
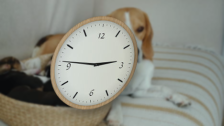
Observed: 2 h 46 min
